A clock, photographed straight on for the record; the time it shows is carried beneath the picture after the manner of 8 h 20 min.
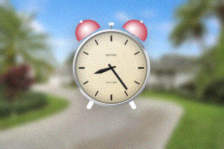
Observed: 8 h 24 min
